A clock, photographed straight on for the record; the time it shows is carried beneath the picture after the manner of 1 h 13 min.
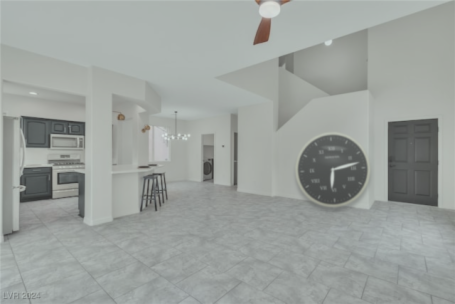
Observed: 6 h 13 min
